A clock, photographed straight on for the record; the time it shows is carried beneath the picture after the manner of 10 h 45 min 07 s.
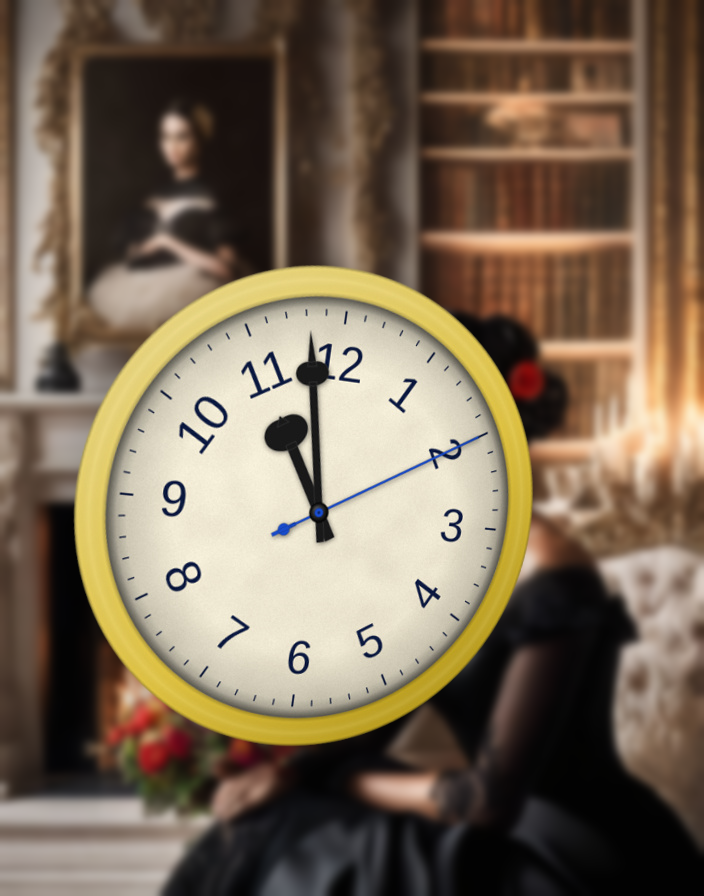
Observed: 10 h 58 min 10 s
